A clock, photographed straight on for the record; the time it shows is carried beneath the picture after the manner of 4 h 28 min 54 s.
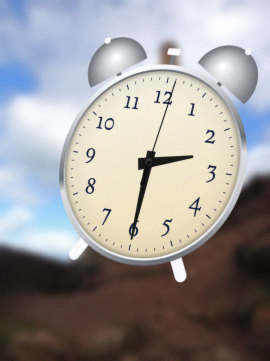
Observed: 2 h 30 min 01 s
